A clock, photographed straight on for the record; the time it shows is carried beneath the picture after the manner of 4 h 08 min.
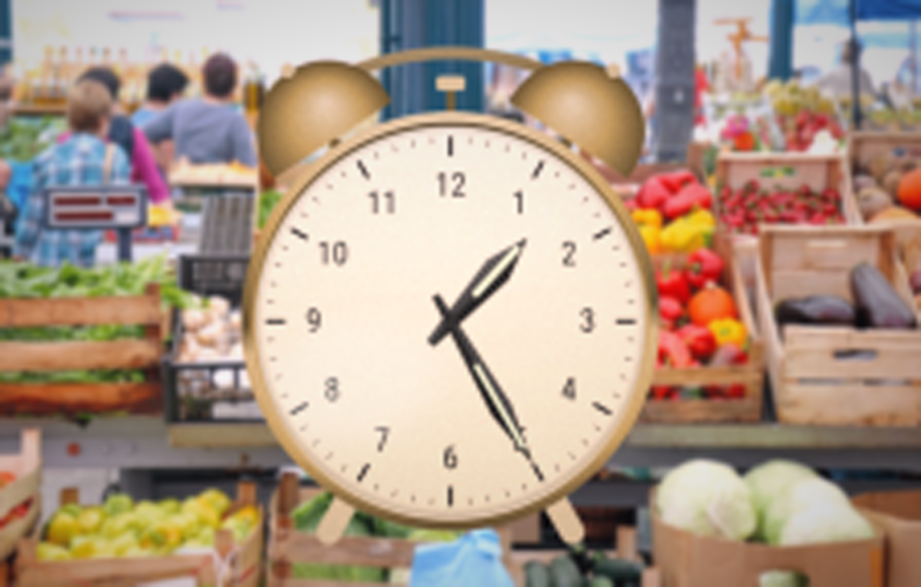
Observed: 1 h 25 min
